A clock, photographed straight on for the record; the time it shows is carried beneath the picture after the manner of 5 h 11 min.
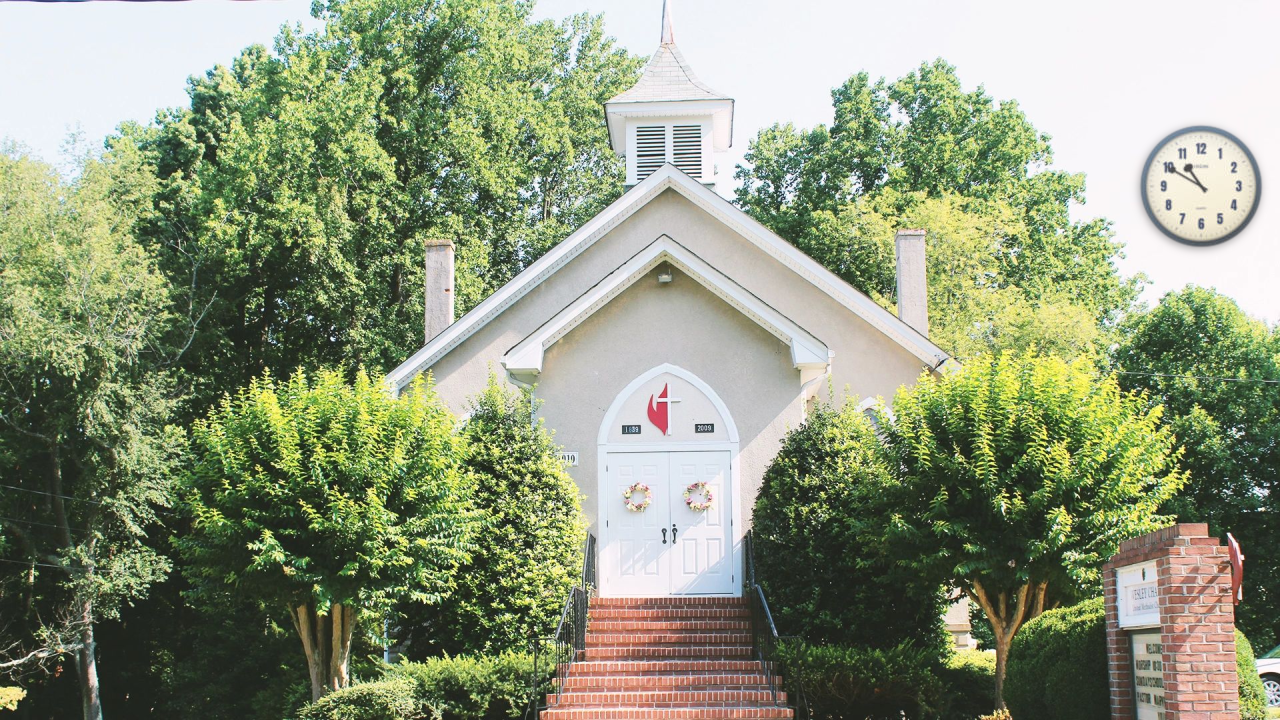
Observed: 10 h 50 min
